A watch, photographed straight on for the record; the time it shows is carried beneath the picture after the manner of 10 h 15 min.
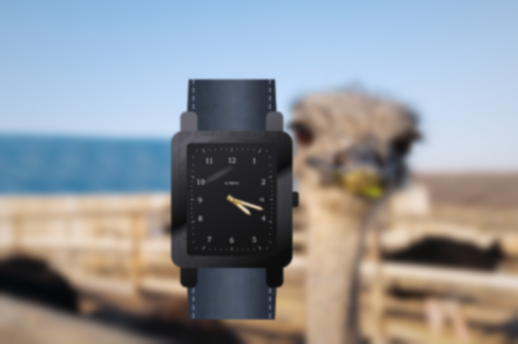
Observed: 4 h 18 min
